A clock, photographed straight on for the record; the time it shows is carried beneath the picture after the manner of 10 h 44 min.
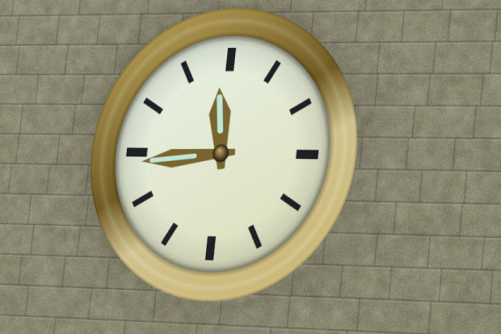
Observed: 11 h 44 min
